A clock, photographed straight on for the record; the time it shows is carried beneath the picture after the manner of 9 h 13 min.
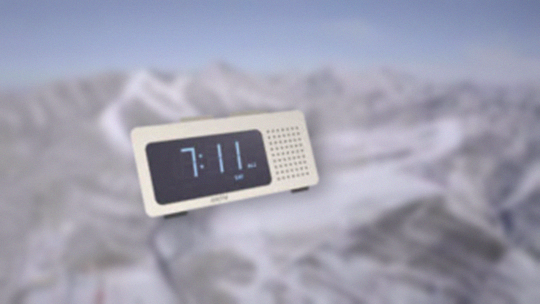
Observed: 7 h 11 min
